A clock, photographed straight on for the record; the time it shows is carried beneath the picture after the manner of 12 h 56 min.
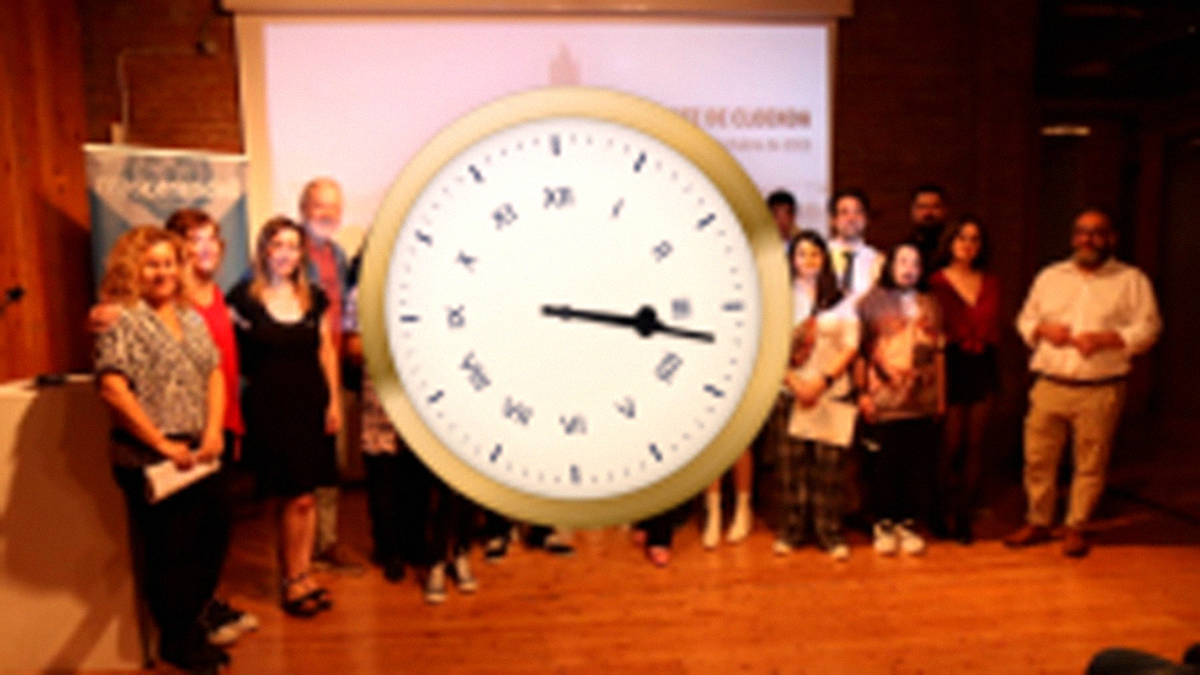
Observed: 3 h 17 min
